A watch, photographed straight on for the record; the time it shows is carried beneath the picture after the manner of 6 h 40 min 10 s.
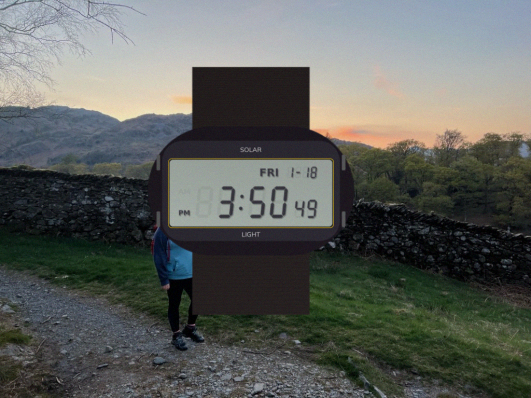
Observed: 3 h 50 min 49 s
